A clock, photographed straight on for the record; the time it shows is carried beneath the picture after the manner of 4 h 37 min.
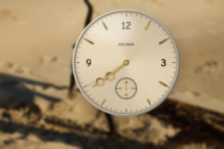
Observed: 7 h 39 min
